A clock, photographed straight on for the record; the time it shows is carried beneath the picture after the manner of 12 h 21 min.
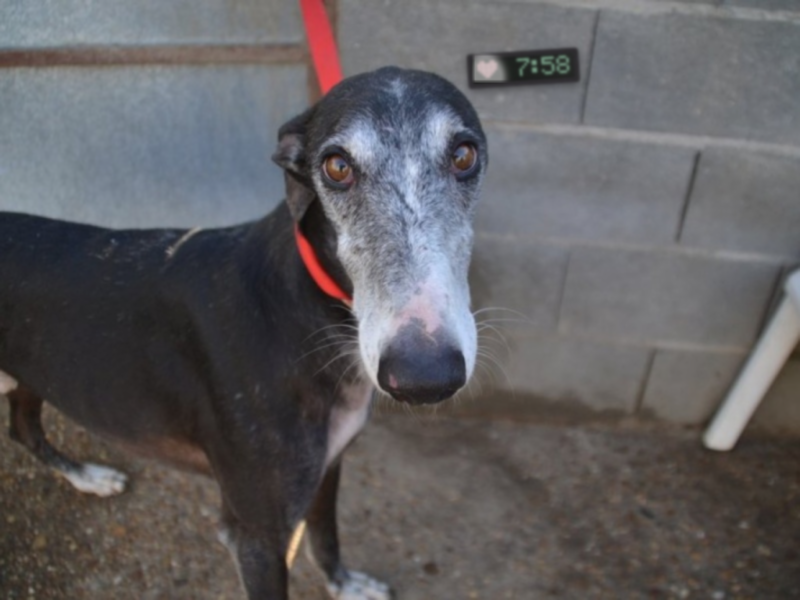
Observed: 7 h 58 min
